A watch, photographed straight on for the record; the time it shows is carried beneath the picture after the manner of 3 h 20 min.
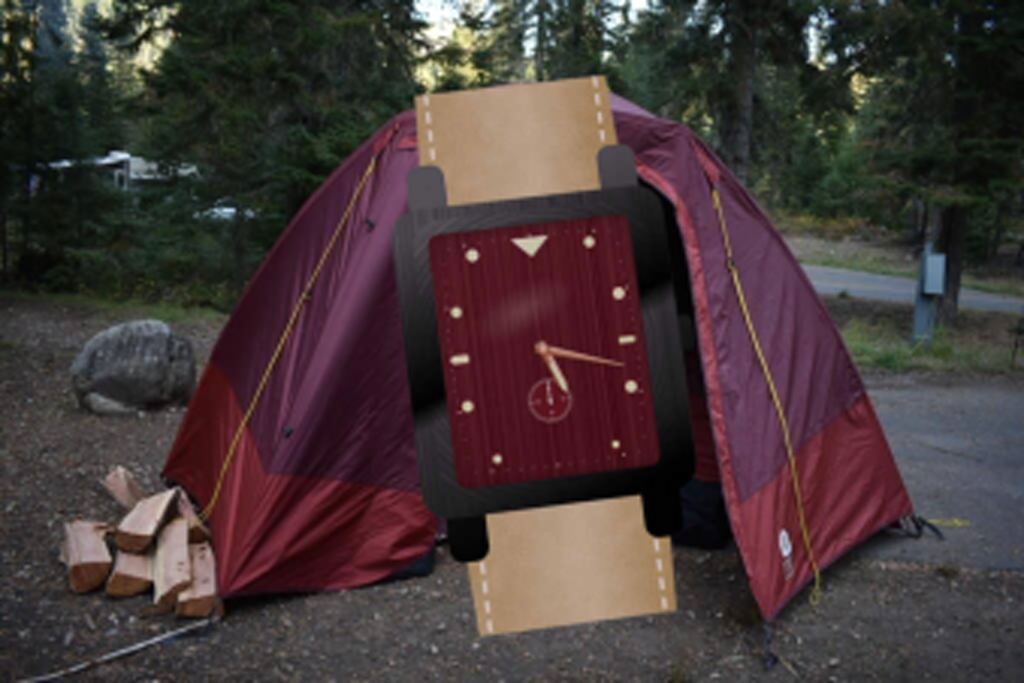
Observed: 5 h 18 min
